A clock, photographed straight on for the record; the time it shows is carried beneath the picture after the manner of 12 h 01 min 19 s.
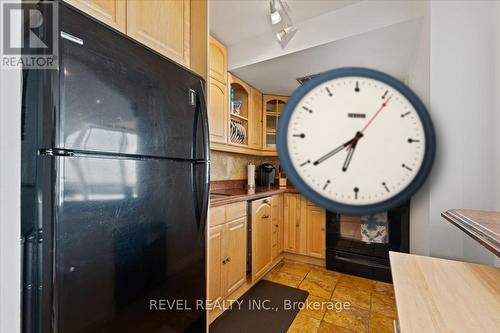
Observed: 6 h 39 min 06 s
